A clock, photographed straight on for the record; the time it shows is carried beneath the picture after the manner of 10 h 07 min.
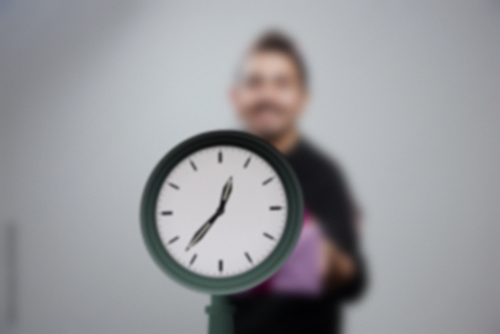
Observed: 12 h 37 min
